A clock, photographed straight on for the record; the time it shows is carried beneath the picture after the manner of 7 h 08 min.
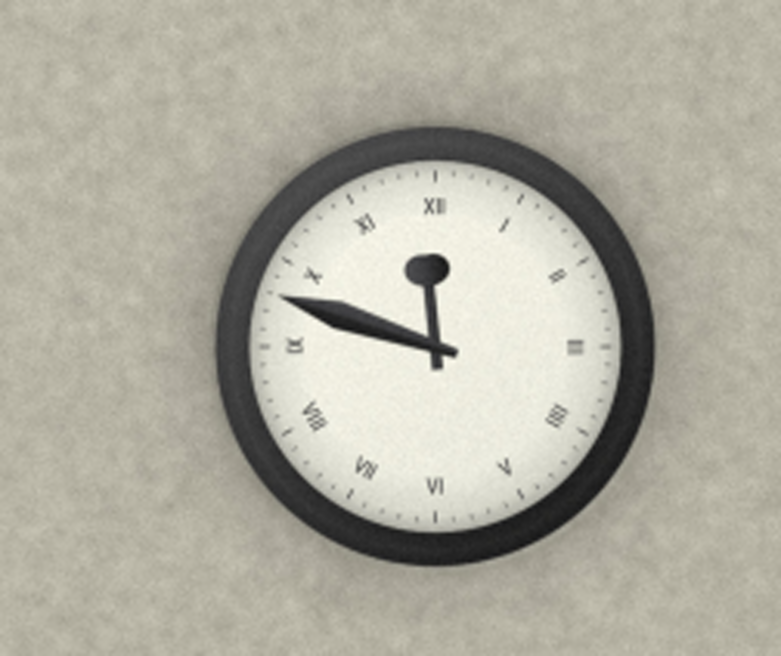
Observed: 11 h 48 min
